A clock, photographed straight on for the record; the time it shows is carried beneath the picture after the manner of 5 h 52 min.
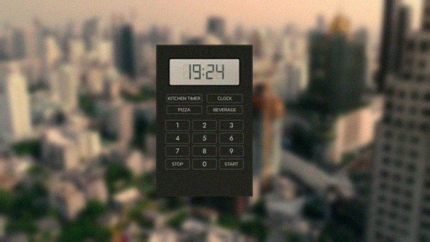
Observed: 19 h 24 min
